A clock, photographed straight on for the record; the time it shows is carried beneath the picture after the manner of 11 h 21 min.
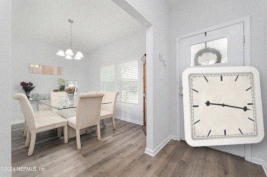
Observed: 9 h 17 min
